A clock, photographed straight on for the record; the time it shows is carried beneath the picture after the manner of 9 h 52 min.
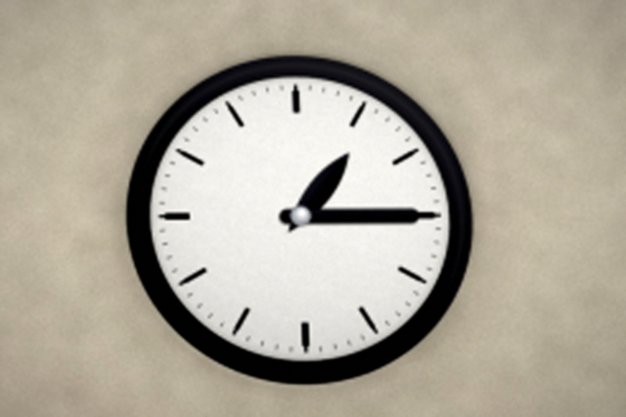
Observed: 1 h 15 min
